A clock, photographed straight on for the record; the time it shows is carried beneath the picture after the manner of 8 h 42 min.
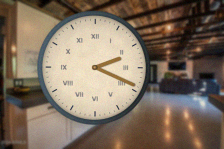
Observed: 2 h 19 min
